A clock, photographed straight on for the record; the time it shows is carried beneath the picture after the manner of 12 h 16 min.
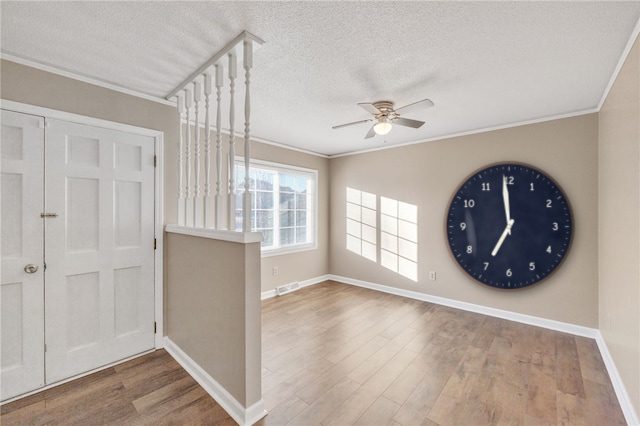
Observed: 6 h 59 min
